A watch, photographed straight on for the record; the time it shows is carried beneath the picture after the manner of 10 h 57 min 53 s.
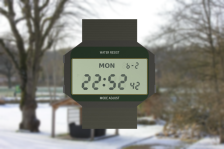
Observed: 22 h 52 min 42 s
